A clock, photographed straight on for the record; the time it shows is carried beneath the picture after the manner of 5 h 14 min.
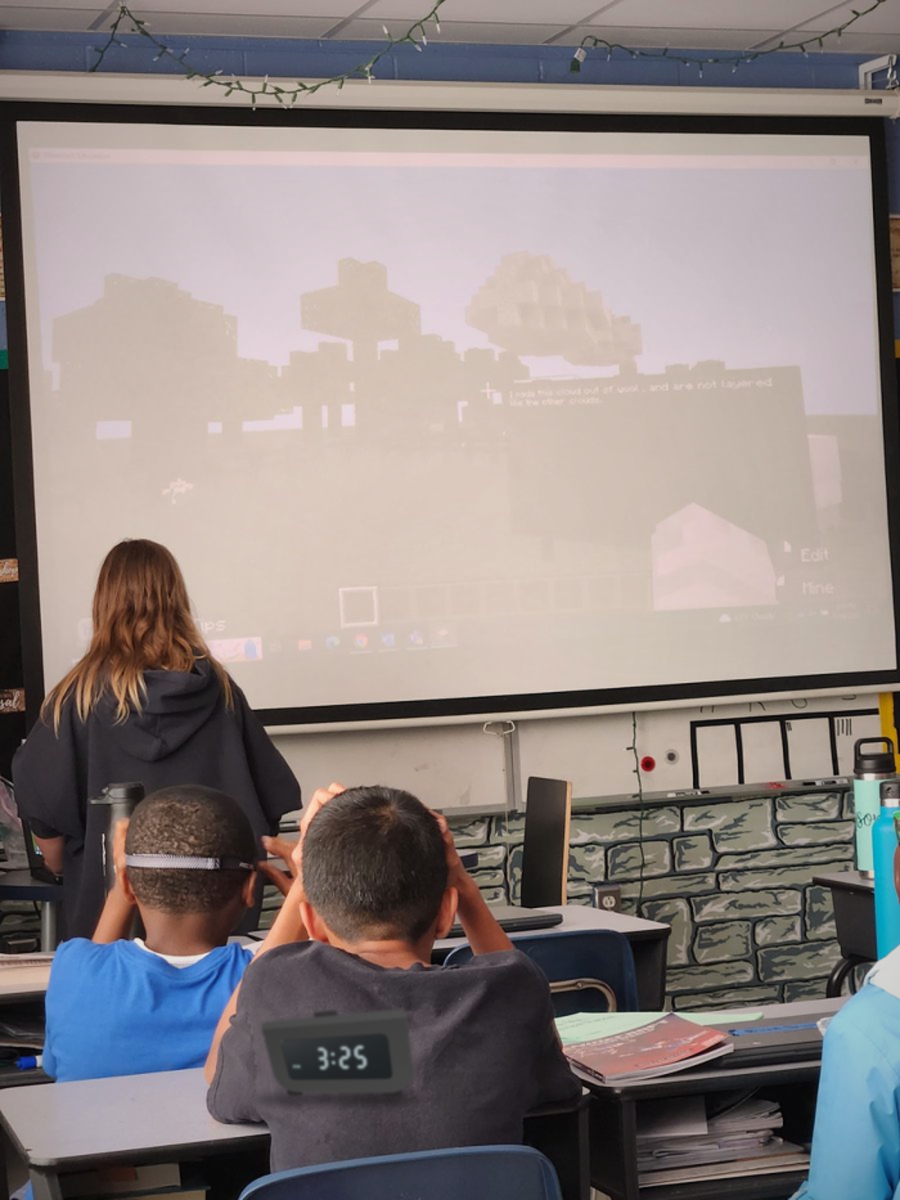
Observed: 3 h 25 min
